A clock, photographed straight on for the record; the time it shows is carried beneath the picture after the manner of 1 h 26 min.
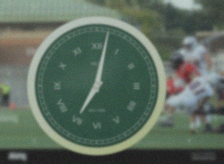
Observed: 7 h 02 min
